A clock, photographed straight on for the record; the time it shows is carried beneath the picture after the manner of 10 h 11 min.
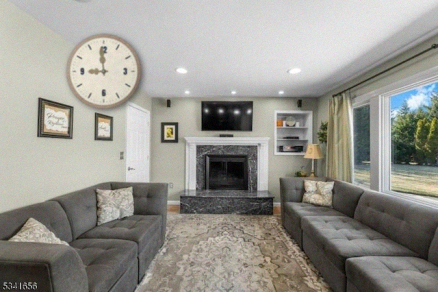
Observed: 8 h 59 min
